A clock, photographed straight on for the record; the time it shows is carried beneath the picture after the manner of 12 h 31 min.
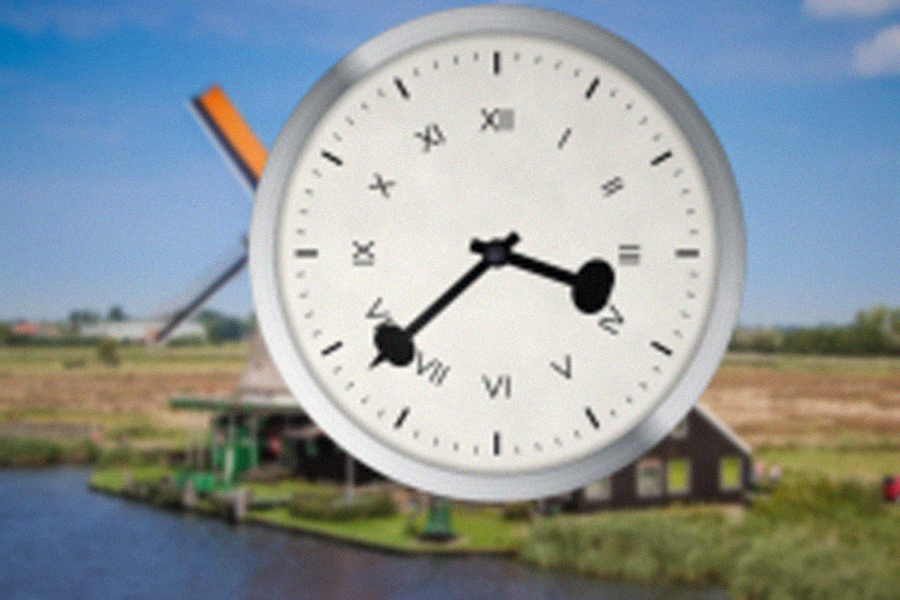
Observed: 3 h 38 min
